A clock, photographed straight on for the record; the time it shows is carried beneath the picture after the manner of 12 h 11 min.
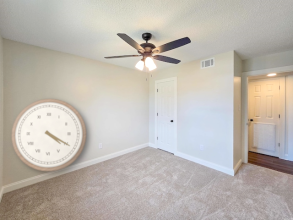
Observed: 4 h 20 min
